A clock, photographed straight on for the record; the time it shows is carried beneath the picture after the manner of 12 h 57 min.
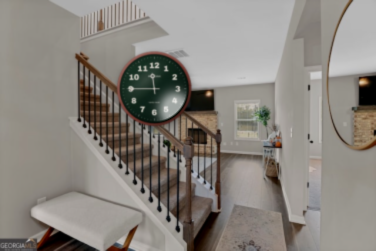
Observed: 11 h 45 min
